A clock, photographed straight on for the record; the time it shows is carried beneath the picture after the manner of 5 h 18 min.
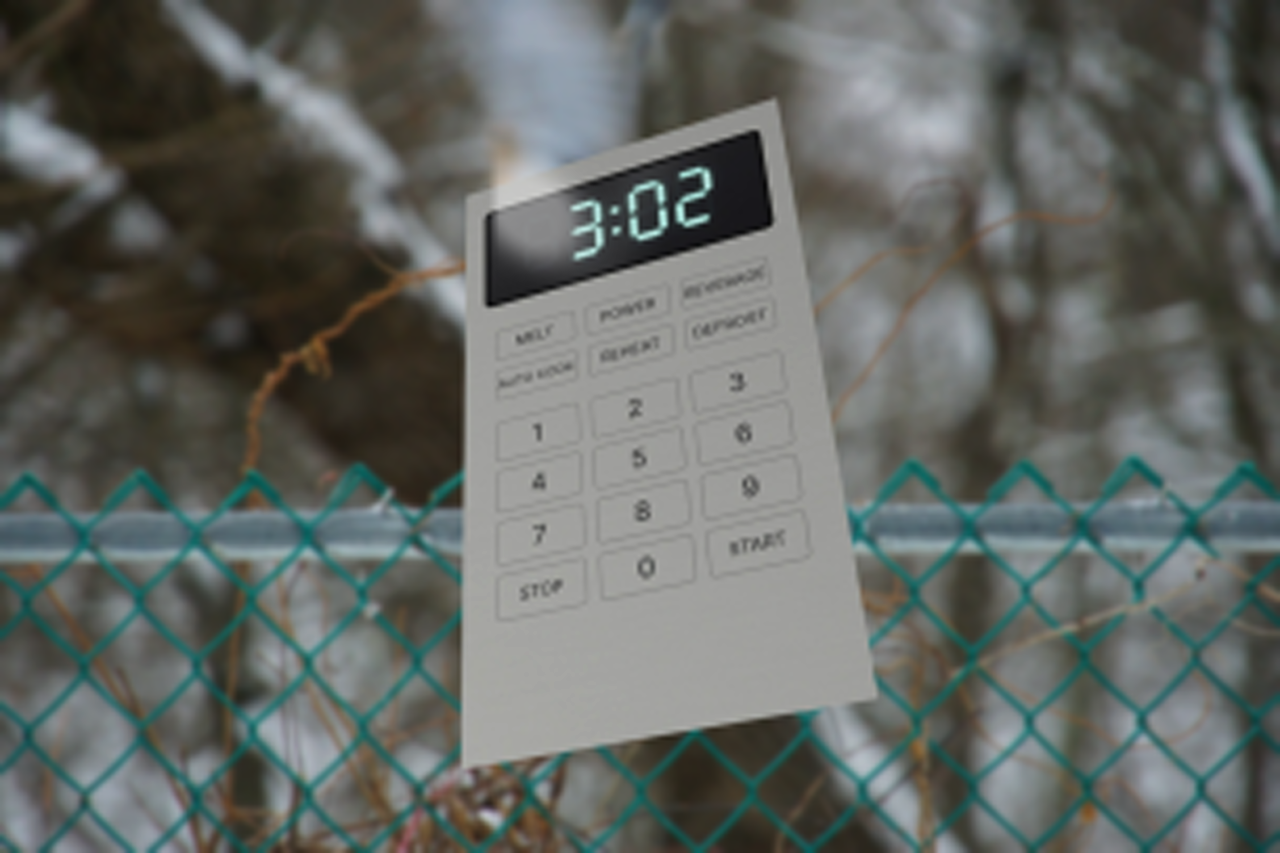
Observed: 3 h 02 min
